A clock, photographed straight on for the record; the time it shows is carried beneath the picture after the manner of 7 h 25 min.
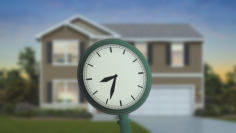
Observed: 8 h 34 min
